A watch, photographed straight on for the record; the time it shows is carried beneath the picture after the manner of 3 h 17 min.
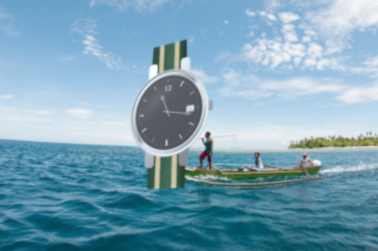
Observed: 11 h 17 min
